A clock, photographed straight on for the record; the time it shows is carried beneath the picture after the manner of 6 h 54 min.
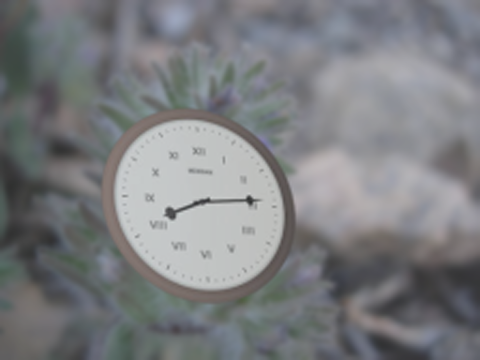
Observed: 8 h 14 min
